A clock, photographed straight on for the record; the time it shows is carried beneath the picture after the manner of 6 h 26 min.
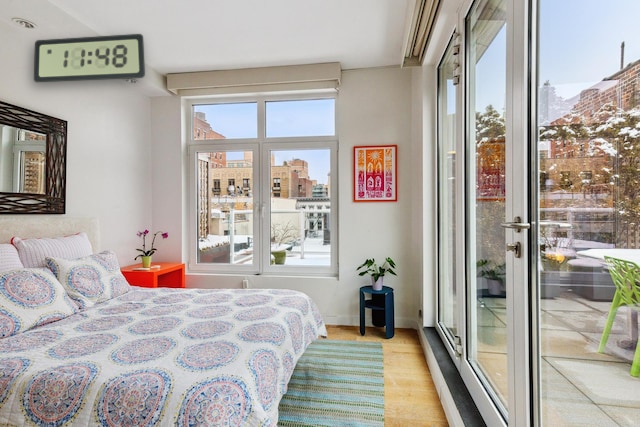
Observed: 11 h 48 min
